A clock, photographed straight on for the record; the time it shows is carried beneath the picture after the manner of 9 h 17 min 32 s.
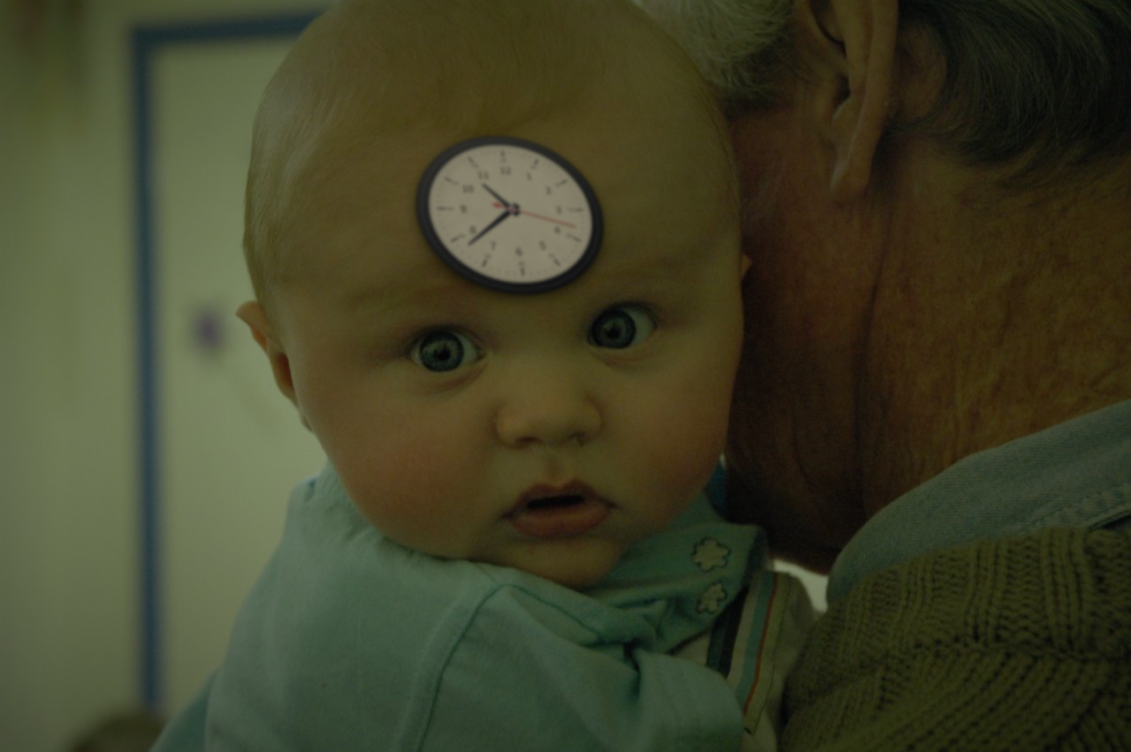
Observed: 10 h 38 min 18 s
